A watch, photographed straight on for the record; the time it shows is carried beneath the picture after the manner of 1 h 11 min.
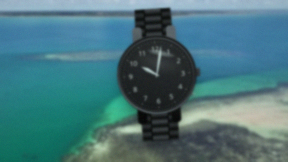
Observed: 10 h 02 min
